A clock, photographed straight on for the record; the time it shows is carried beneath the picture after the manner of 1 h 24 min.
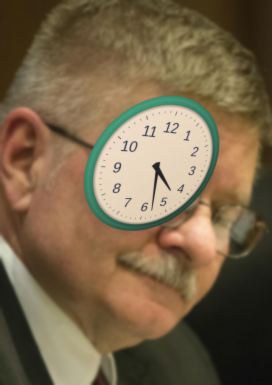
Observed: 4 h 28 min
